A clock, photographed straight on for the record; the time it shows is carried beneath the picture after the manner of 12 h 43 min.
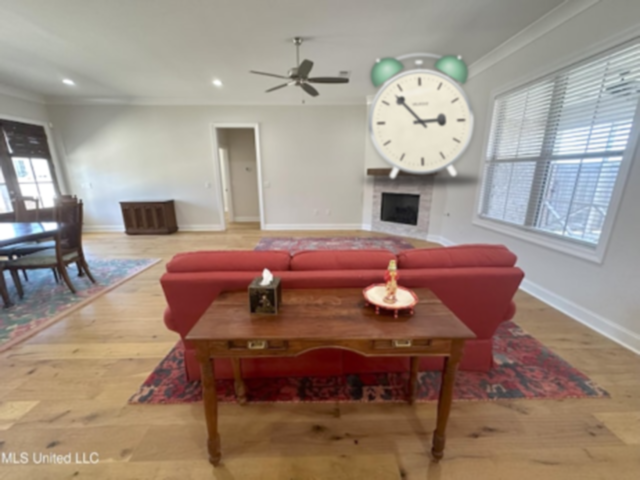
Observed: 2 h 53 min
